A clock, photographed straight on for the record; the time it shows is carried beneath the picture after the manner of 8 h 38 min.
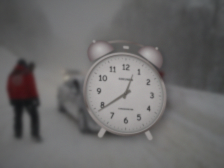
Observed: 12 h 39 min
